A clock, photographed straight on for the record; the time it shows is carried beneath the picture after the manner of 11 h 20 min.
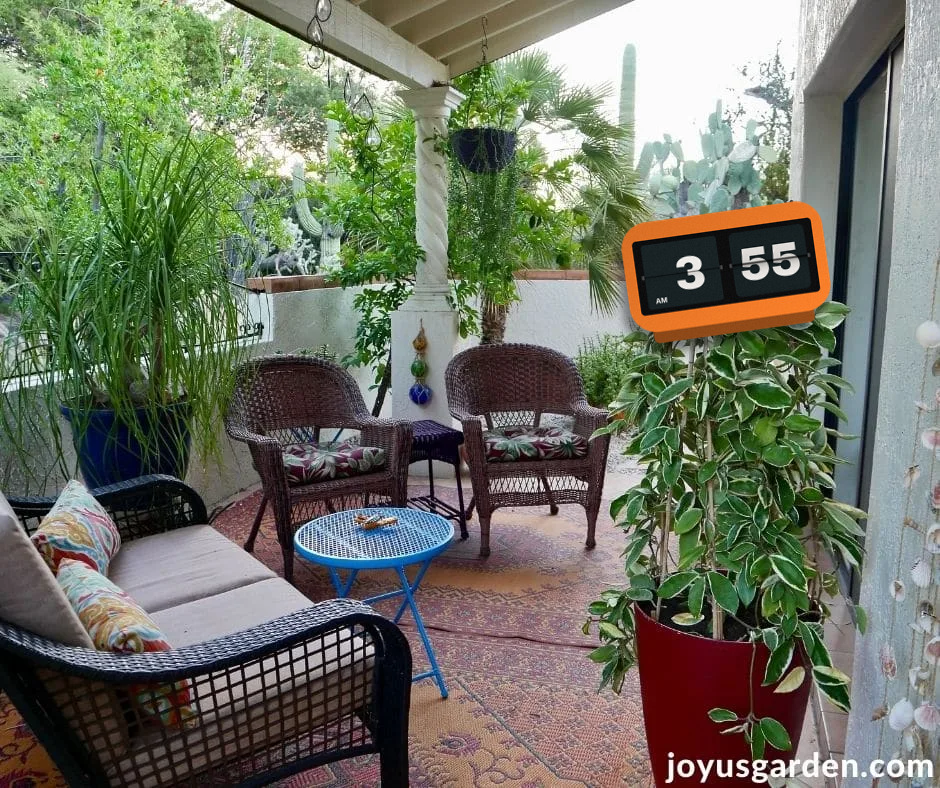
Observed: 3 h 55 min
